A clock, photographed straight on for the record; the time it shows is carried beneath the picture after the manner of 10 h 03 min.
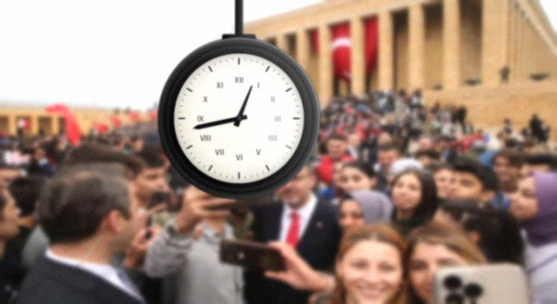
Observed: 12 h 43 min
